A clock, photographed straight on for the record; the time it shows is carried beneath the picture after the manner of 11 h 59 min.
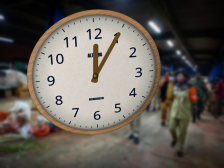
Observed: 12 h 05 min
